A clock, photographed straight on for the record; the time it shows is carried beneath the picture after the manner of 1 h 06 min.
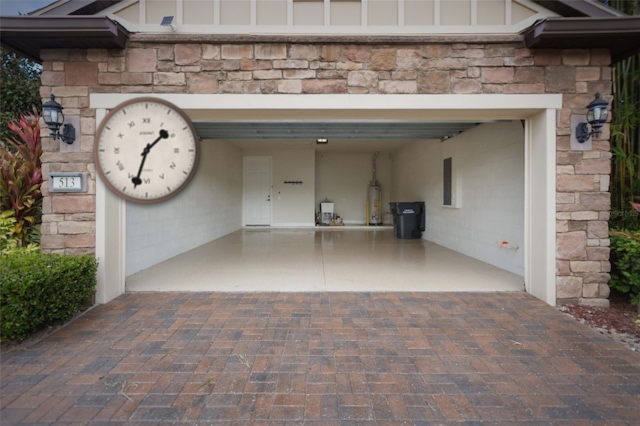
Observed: 1 h 33 min
